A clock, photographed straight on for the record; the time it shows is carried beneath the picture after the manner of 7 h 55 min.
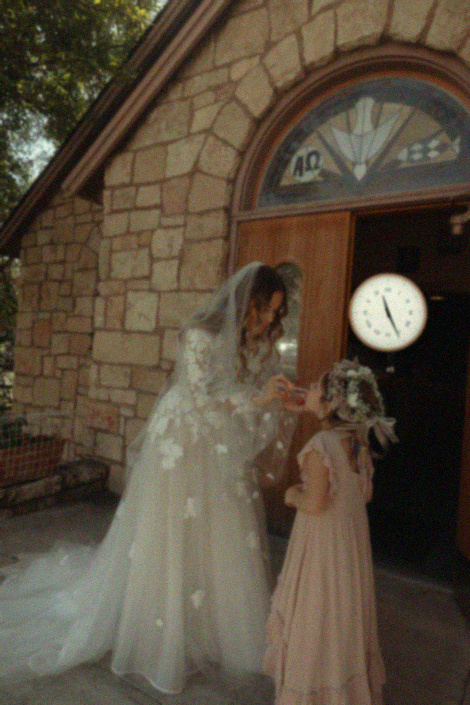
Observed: 11 h 26 min
